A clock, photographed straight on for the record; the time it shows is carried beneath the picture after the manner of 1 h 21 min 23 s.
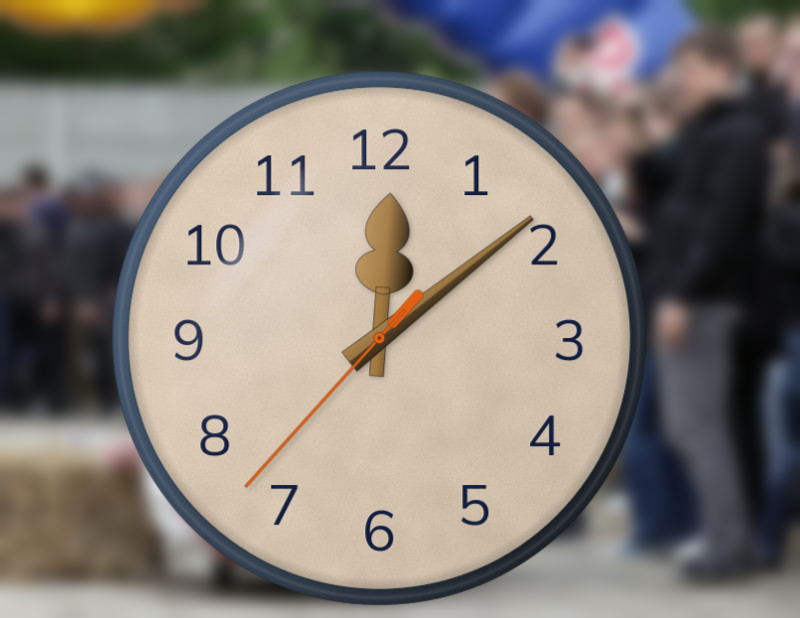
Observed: 12 h 08 min 37 s
